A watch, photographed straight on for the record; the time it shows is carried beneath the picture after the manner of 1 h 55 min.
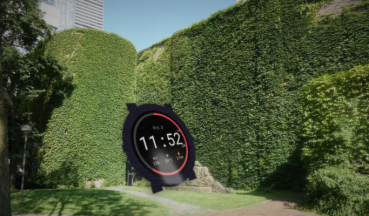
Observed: 11 h 52 min
